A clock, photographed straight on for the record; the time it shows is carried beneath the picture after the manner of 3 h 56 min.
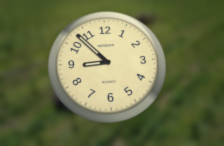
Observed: 8 h 53 min
